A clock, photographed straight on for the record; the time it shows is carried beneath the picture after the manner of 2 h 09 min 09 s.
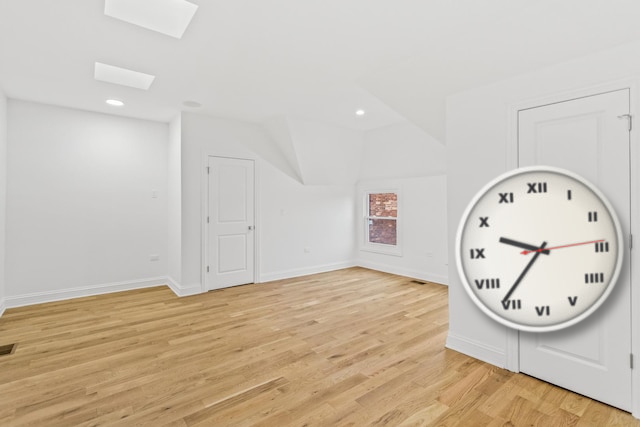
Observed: 9 h 36 min 14 s
